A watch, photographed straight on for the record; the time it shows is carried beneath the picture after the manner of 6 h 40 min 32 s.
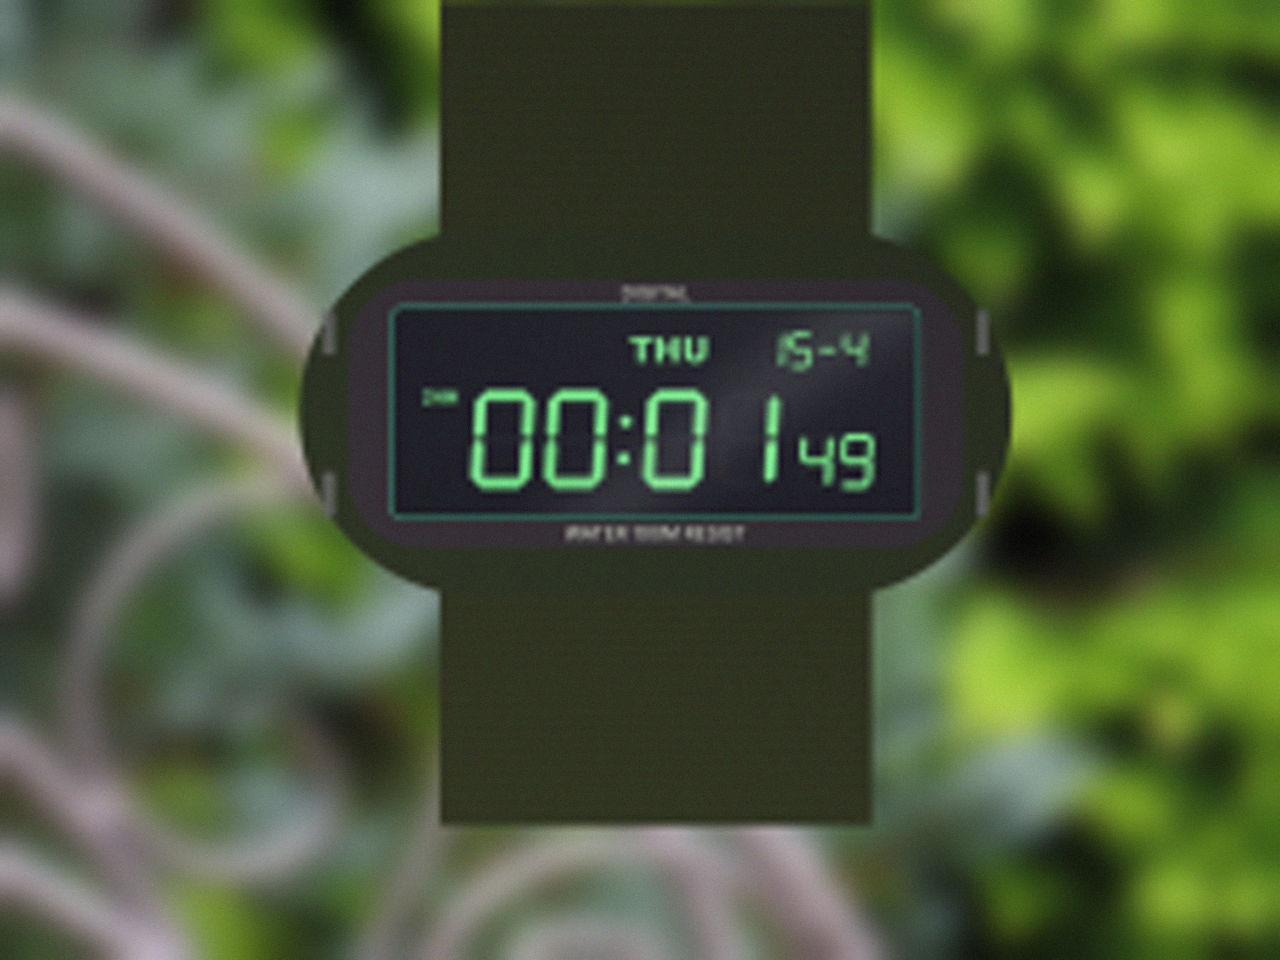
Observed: 0 h 01 min 49 s
